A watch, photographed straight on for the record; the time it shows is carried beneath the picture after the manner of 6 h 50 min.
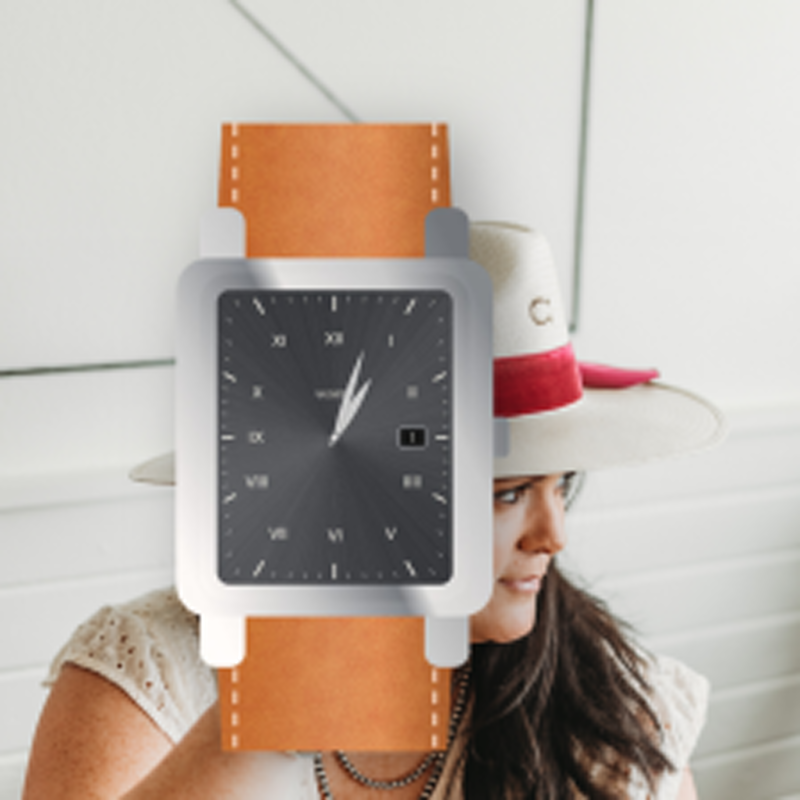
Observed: 1 h 03 min
